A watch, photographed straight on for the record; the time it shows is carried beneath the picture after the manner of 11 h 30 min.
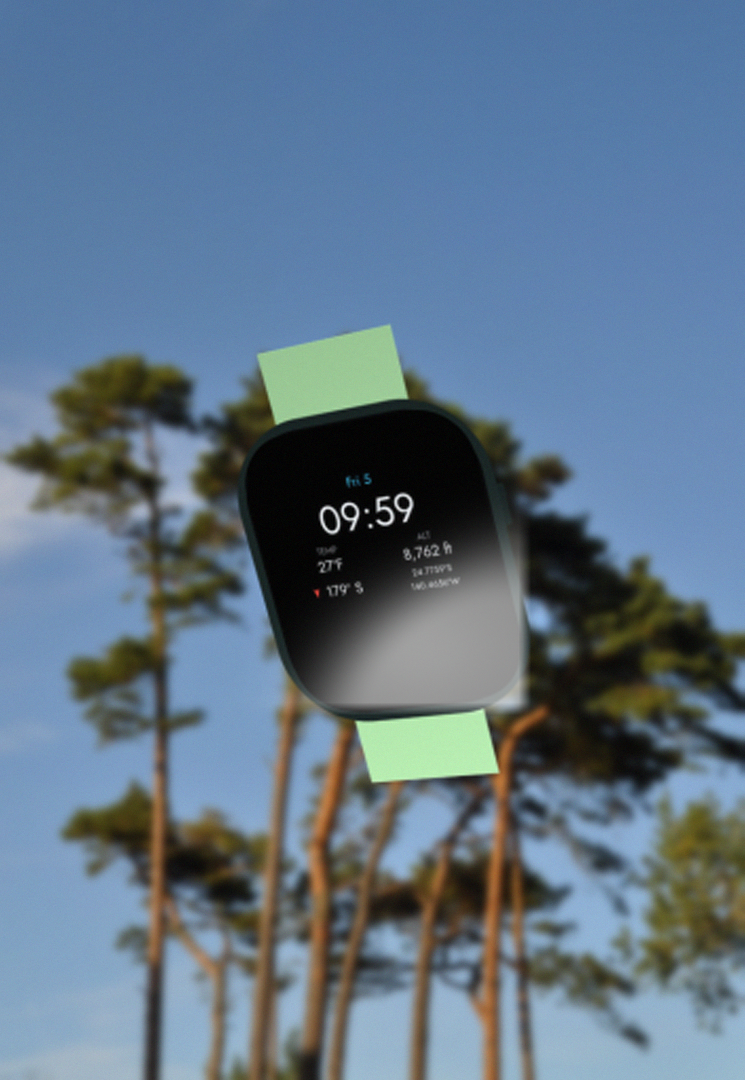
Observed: 9 h 59 min
